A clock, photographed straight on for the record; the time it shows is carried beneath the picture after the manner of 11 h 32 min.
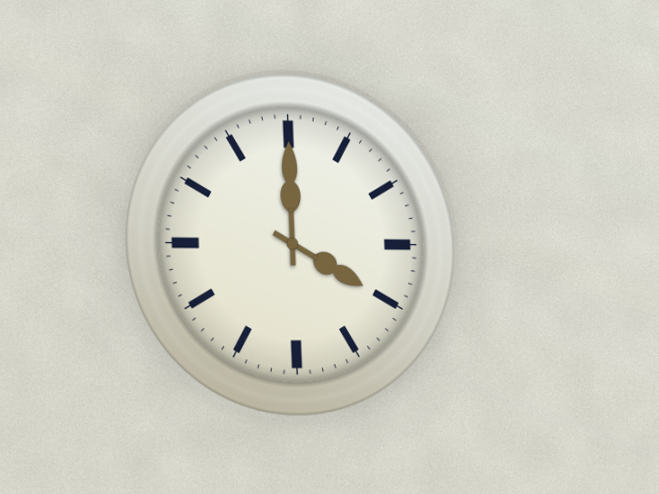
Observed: 4 h 00 min
